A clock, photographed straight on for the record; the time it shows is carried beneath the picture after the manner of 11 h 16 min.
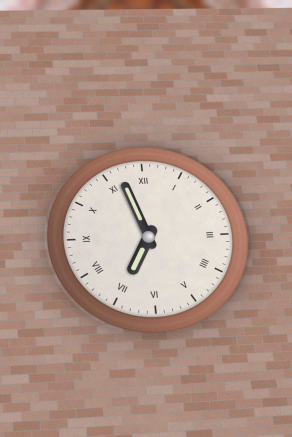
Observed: 6 h 57 min
